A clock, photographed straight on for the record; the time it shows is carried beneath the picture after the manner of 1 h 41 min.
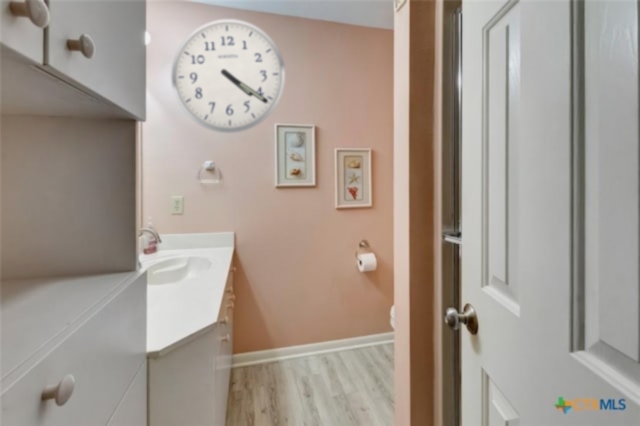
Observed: 4 h 21 min
